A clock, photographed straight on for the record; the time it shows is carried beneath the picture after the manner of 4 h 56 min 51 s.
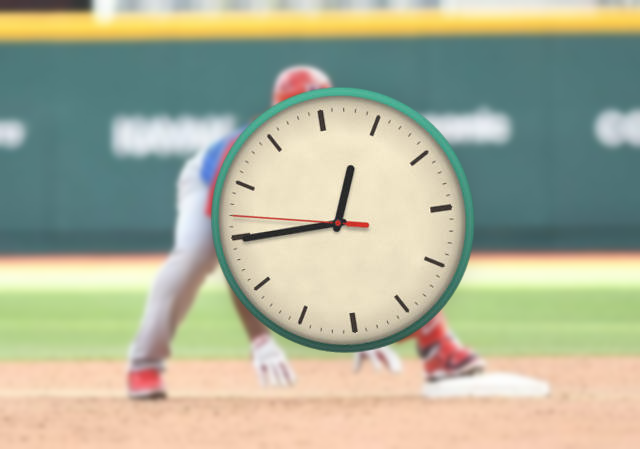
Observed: 12 h 44 min 47 s
